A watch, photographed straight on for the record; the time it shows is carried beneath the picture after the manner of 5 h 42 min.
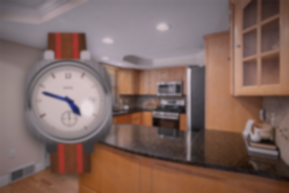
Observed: 4 h 48 min
